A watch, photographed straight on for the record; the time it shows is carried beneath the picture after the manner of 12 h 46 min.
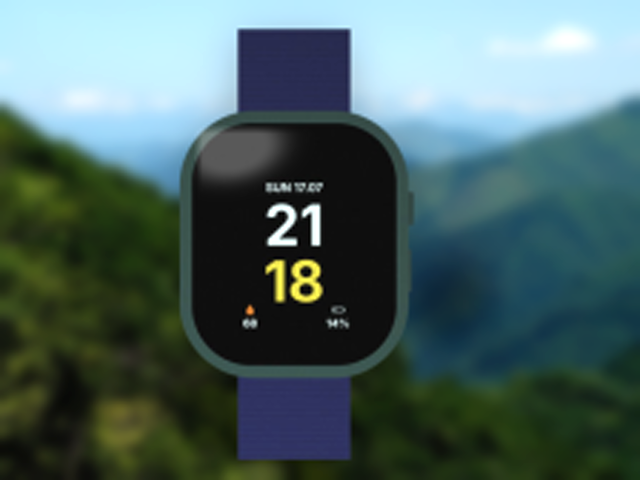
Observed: 21 h 18 min
